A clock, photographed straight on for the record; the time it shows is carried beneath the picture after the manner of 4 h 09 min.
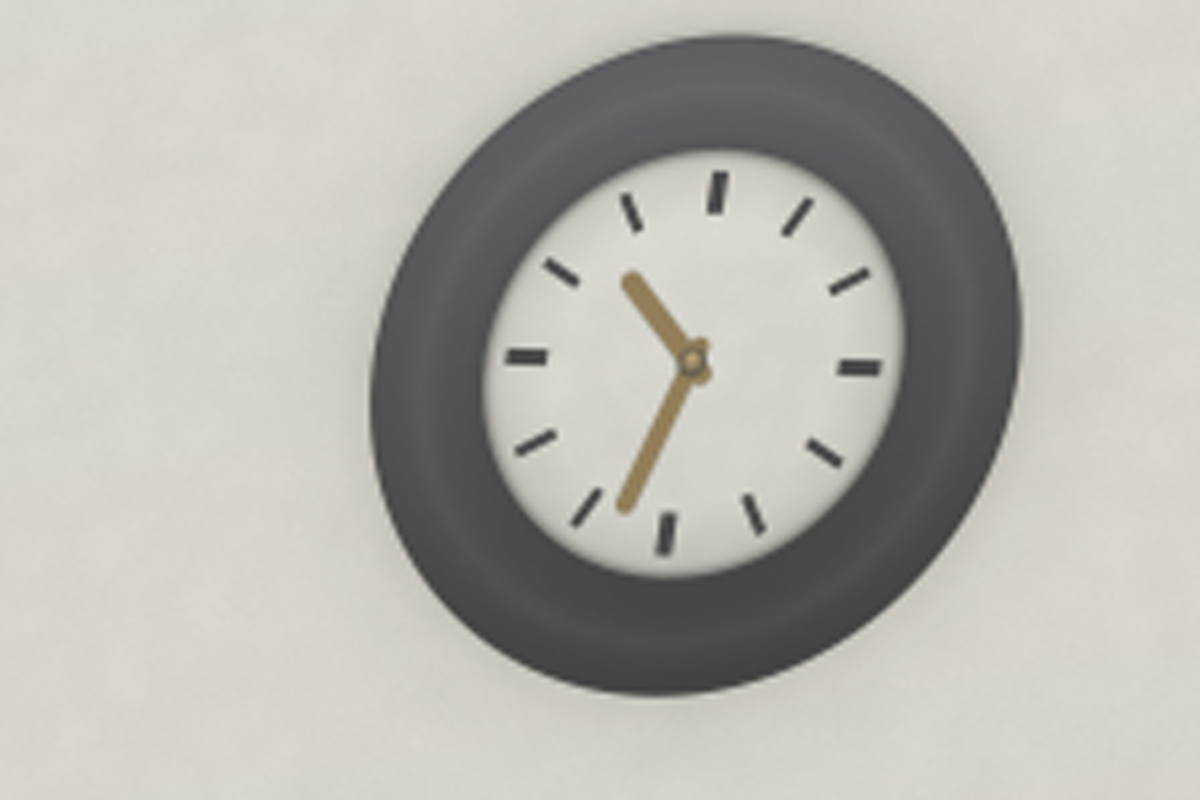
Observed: 10 h 33 min
